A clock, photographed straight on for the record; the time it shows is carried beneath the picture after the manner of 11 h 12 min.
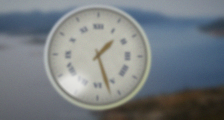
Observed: 1 h 27 min
